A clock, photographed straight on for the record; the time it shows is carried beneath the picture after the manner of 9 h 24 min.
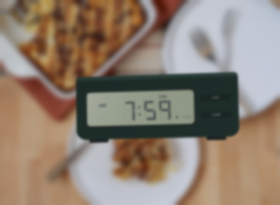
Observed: 7 h 59 min
